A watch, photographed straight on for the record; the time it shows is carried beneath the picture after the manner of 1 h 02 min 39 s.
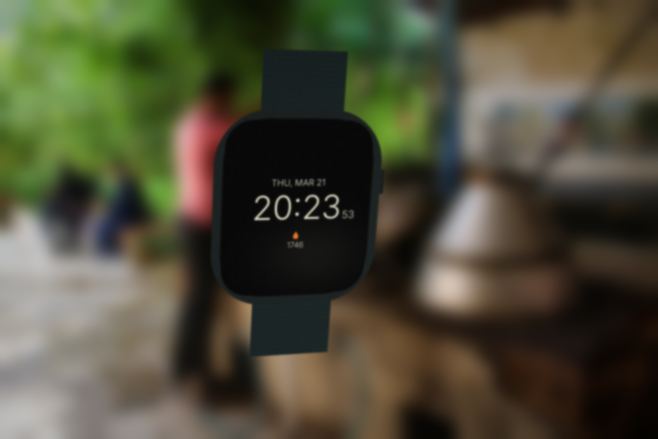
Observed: 20 h 23 min 53 s
